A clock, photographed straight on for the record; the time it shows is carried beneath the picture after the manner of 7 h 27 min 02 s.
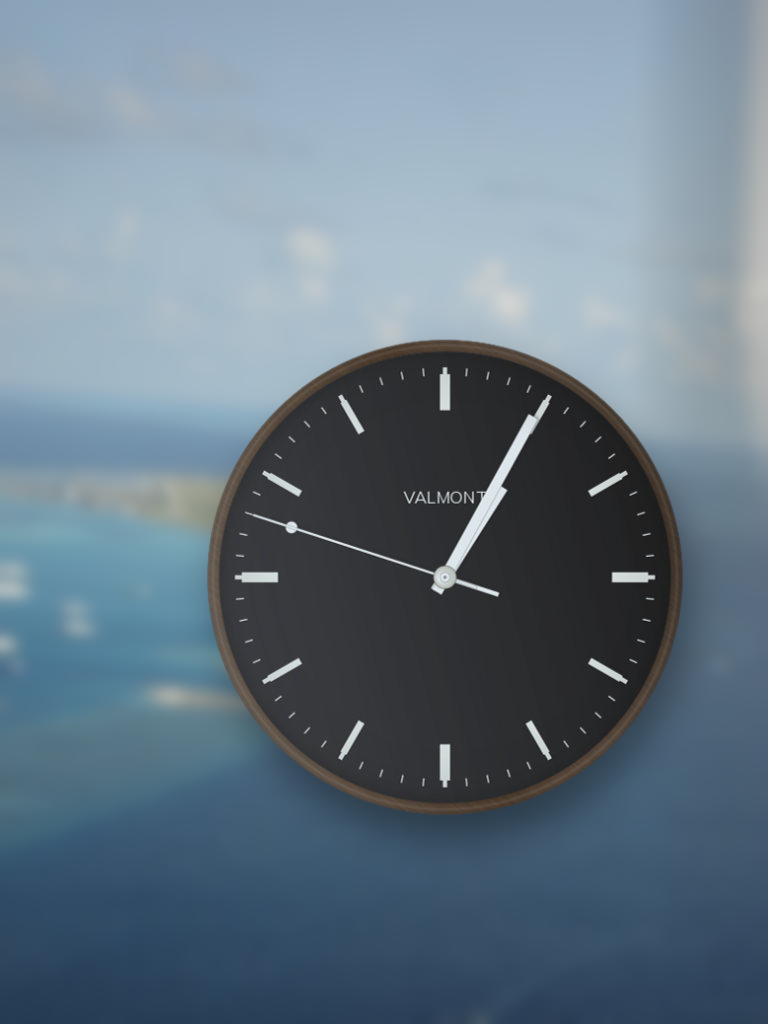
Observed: 1 h 04 min 48 s
